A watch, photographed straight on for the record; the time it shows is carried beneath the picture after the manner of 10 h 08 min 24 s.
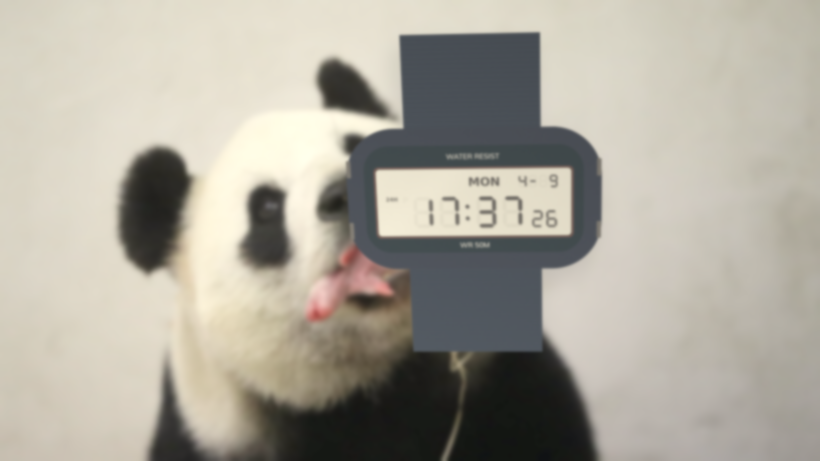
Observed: 17 h 37 min 26 s
